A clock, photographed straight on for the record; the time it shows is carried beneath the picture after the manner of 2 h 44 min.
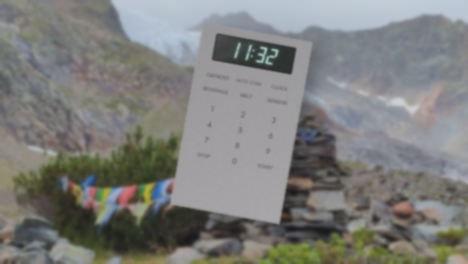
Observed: 11 h 32 min
